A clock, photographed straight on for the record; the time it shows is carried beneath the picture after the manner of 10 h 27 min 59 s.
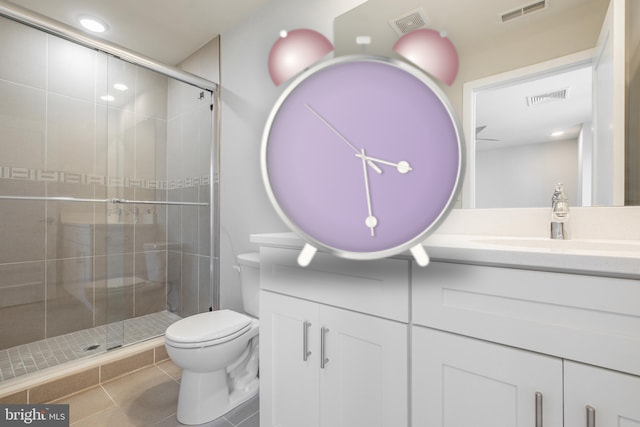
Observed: 3 h 28 min 52 s
